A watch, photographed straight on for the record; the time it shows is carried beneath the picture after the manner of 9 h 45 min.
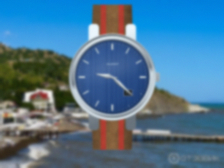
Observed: 9 h 22 min
